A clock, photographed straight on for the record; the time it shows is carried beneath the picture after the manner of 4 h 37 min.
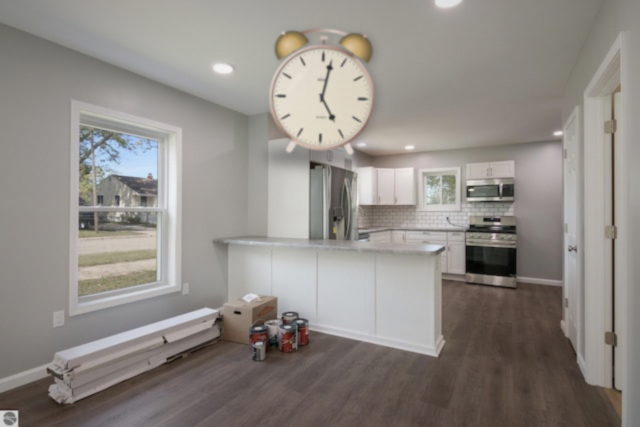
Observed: 5 h 02 min
